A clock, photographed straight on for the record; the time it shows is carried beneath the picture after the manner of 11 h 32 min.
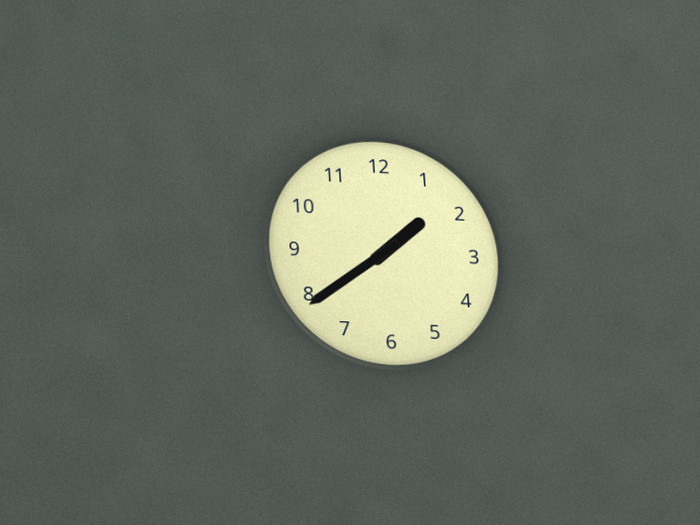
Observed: 1 h 39 min
